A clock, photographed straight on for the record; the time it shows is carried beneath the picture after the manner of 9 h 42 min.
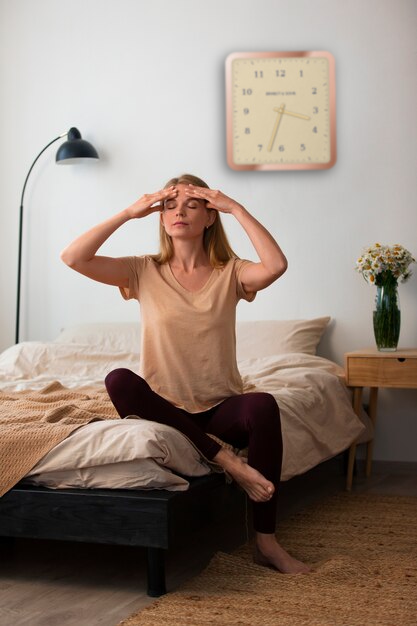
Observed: 3 h 33 min
